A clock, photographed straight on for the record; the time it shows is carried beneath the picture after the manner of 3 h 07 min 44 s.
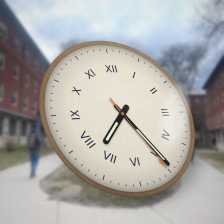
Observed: 7 h 24 min 25 s
